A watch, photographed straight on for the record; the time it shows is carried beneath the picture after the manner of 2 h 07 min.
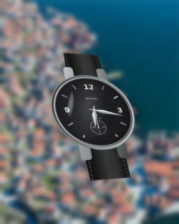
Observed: 6 h 17 min
